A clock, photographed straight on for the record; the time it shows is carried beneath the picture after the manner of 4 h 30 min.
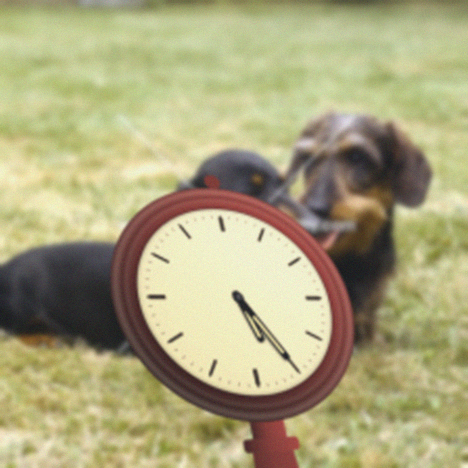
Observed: 5 h 25 min
